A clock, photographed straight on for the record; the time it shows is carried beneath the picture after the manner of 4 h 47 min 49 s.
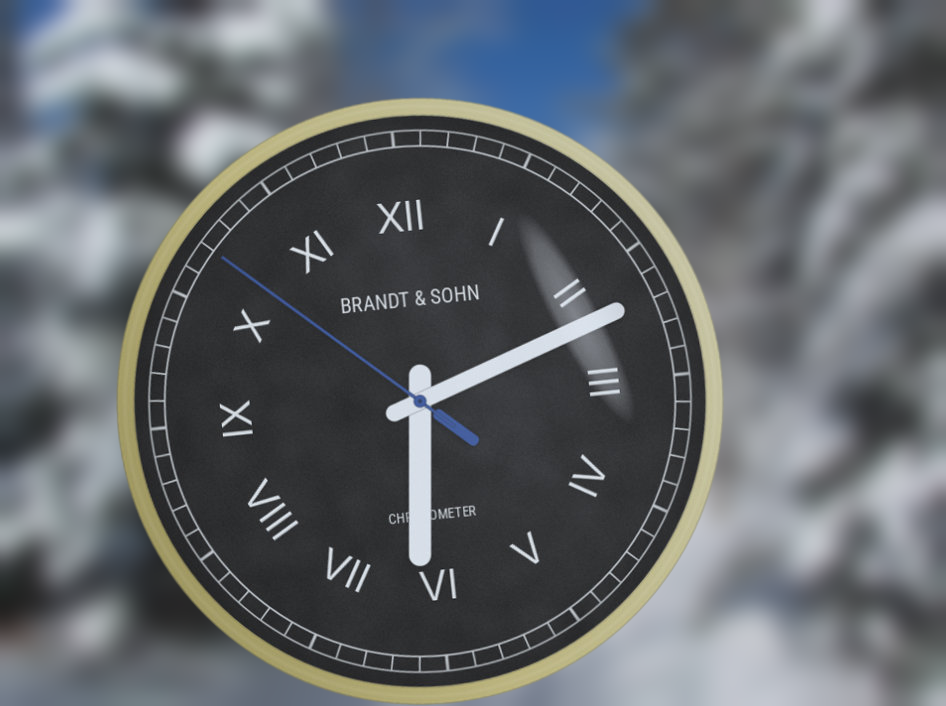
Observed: 6 h 11 min 52 s
